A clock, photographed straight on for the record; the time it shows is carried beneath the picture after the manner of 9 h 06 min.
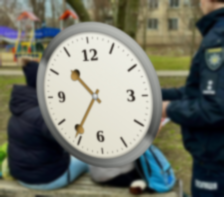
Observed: 10 h 36 min
